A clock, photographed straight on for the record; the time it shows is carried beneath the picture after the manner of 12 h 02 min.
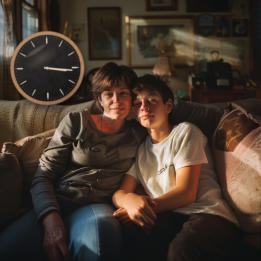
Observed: 3 h 16 min
